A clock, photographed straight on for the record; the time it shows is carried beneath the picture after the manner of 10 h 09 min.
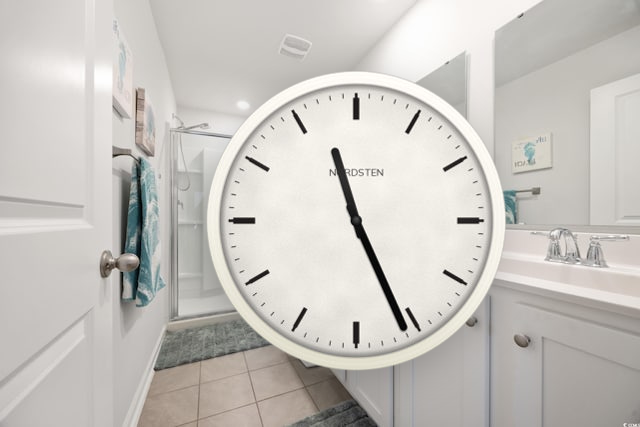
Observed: 11 h 26 min
